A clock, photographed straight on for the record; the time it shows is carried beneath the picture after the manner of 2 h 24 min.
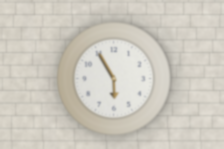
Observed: 5 h 55 min
